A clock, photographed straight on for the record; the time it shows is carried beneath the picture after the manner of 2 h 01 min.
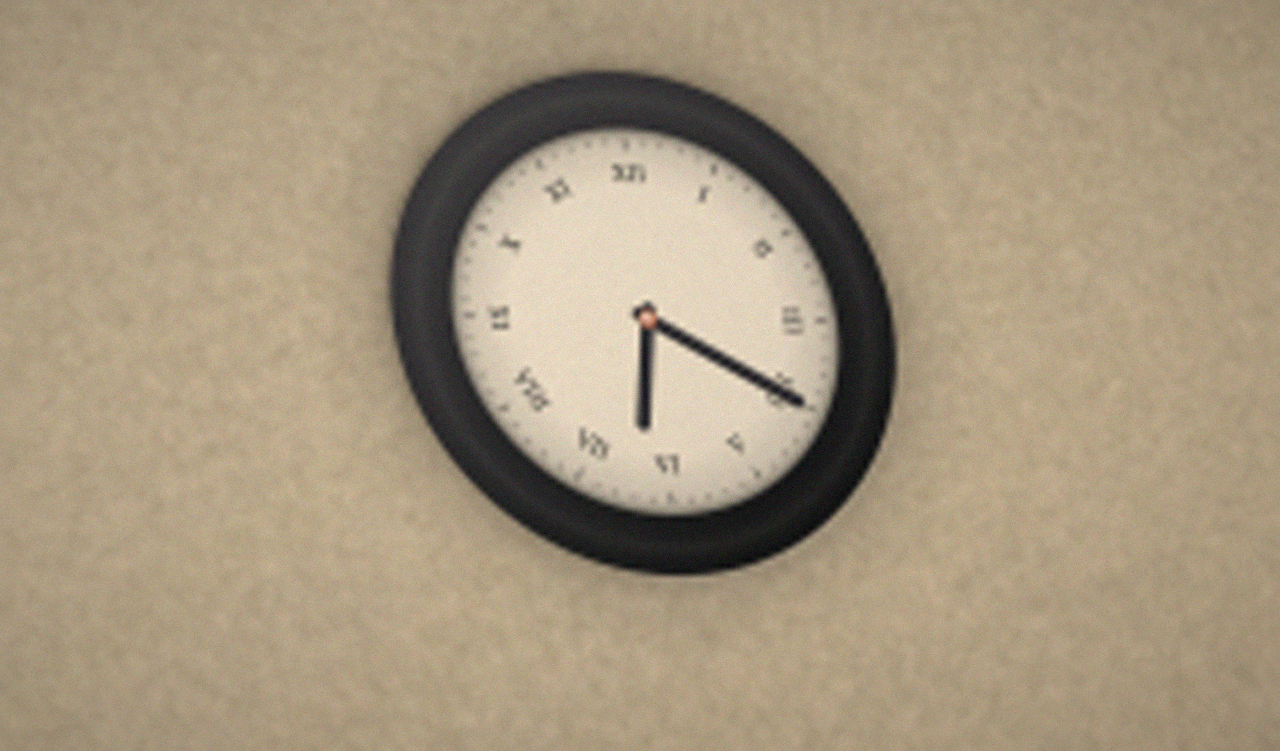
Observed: 6 h 20 min
